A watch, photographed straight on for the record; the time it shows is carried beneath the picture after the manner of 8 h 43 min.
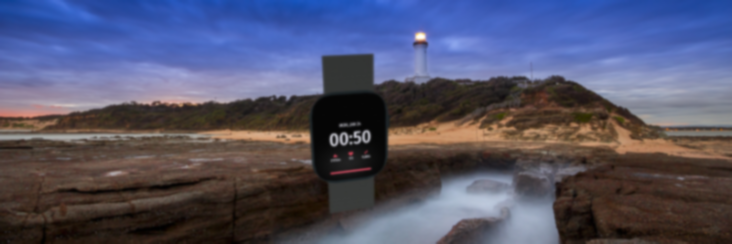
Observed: 0 h 50 min
